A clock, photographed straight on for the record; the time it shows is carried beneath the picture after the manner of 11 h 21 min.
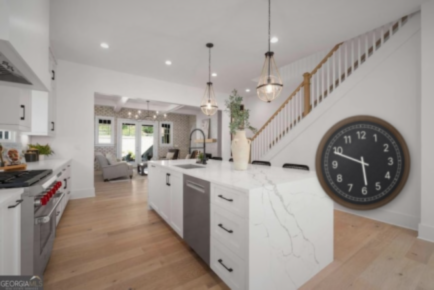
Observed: 5 h 49 min
